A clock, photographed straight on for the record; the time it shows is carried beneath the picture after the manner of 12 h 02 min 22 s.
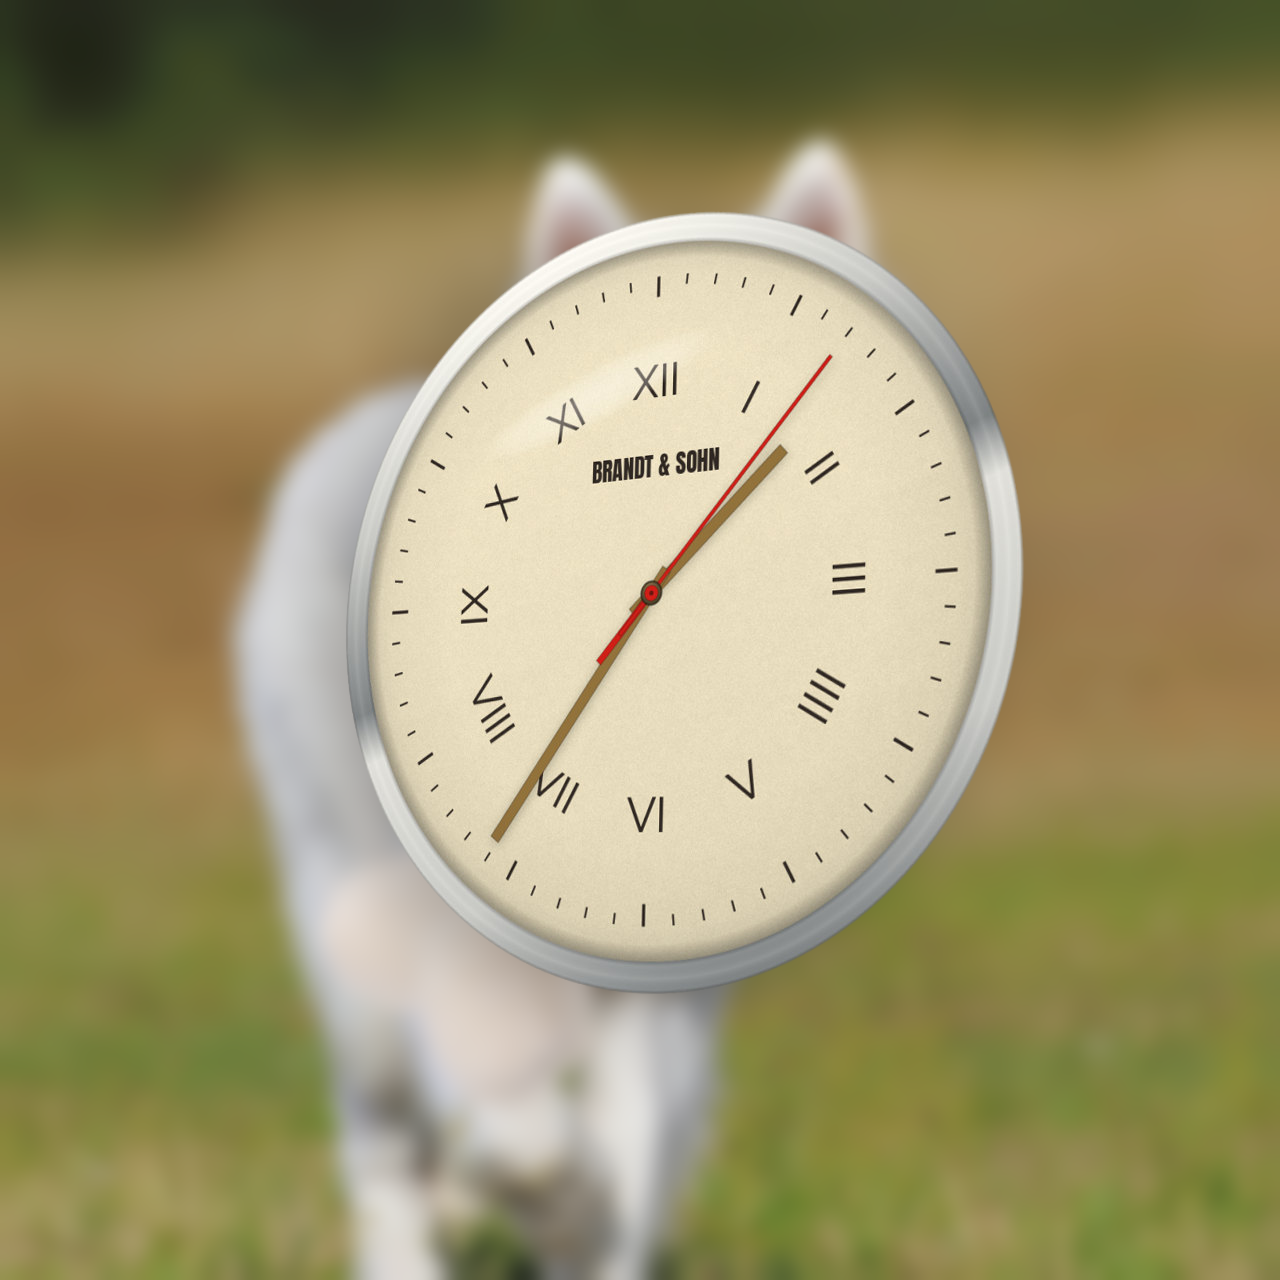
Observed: 1 h 36 min 07 s
